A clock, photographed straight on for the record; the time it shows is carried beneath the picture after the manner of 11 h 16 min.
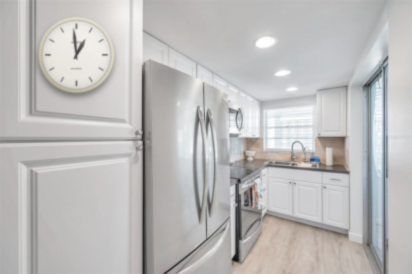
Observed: 12 h 59 min
